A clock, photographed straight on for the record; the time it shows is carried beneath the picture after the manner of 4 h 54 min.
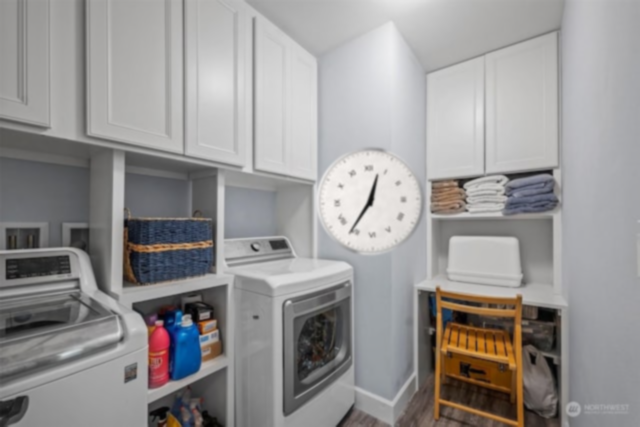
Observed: 12 h 36 min
